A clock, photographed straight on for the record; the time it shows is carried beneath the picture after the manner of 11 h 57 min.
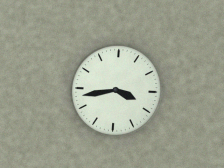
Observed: 3 h 43 min
